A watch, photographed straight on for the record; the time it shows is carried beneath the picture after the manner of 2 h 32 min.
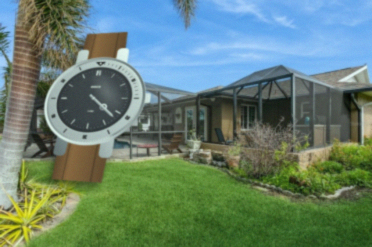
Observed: 4 h 22 min
